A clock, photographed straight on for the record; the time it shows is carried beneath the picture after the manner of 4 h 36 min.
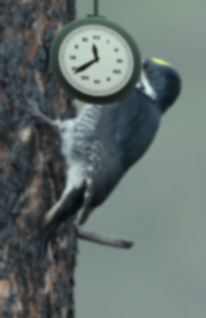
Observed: 11 h 39 min
